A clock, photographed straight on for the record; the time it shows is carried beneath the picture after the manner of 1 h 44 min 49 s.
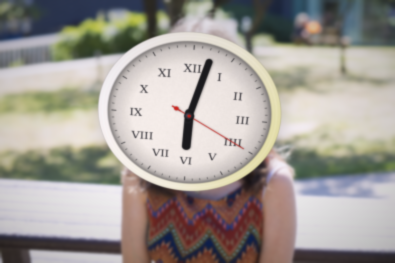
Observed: 6 h 02 min 20 s
